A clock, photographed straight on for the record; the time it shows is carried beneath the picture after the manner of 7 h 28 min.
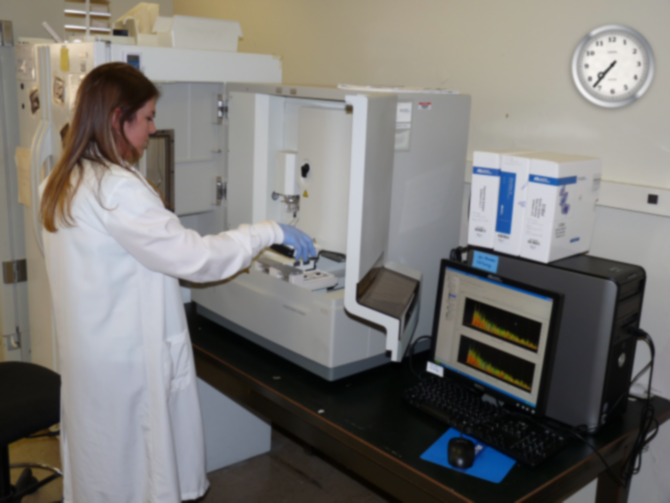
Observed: 7 h 37 min
